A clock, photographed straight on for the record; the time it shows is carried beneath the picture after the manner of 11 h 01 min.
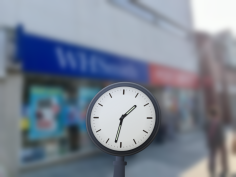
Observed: 1 h 32 min
